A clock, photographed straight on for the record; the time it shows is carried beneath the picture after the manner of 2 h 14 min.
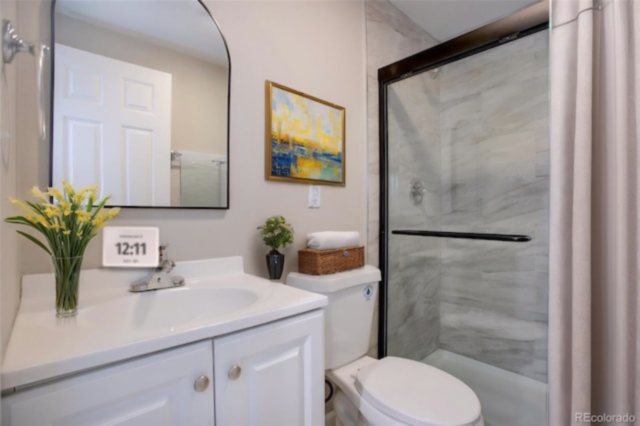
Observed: 12 h 11 min
